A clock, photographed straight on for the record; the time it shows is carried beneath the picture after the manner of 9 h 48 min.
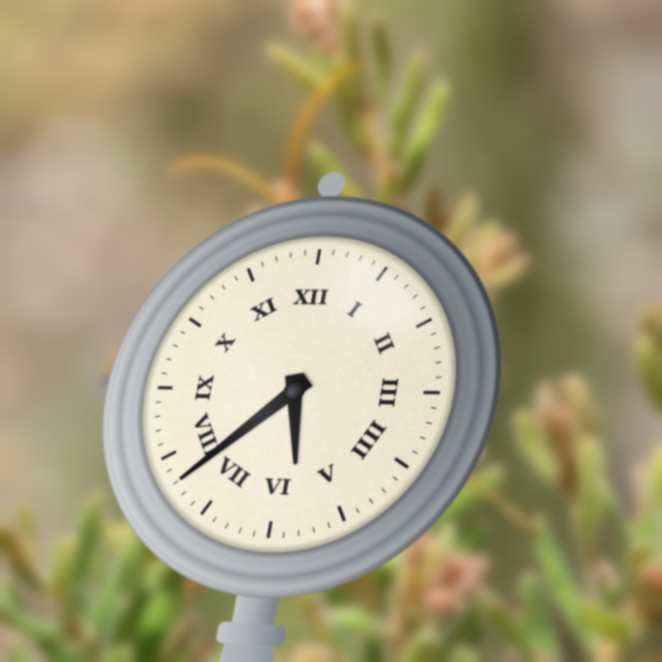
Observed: 5 h 38 min
